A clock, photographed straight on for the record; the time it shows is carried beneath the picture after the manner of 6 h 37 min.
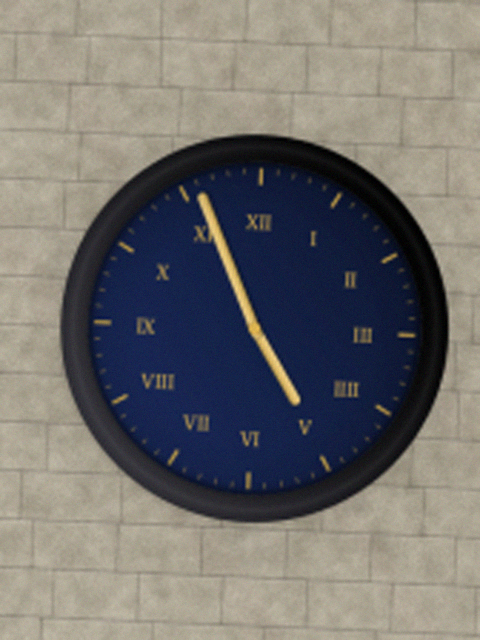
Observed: 4 h 56 min
